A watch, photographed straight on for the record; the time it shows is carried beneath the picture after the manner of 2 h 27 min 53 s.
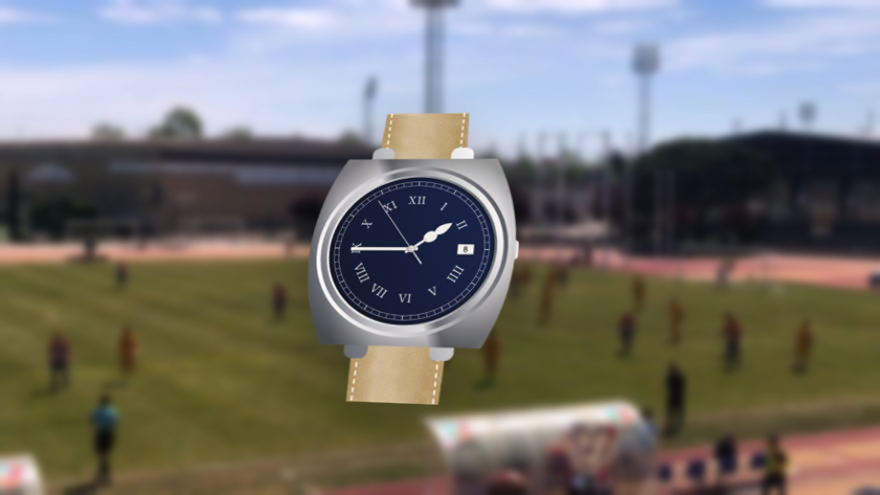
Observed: 1 h 44 min 54 s
